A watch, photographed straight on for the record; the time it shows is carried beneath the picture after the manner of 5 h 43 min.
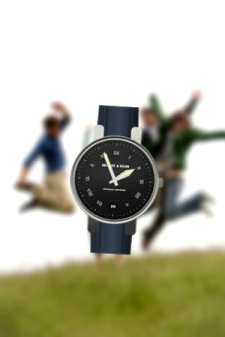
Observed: 1 h 56 min
